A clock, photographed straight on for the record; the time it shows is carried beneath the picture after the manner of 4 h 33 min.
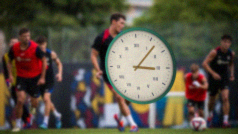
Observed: 3 h 07 min
